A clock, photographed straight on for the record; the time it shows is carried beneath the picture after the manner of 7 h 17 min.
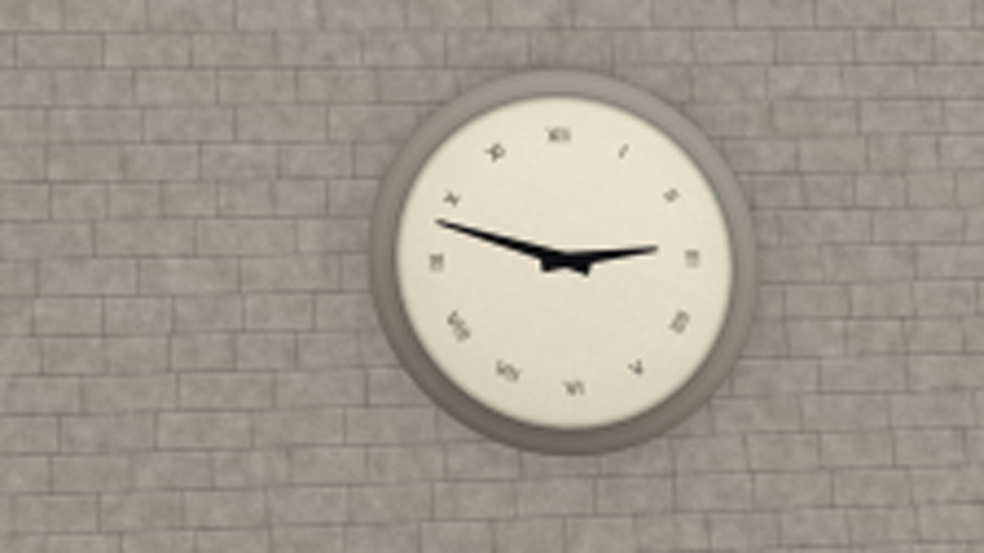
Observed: 2 h 48 min
